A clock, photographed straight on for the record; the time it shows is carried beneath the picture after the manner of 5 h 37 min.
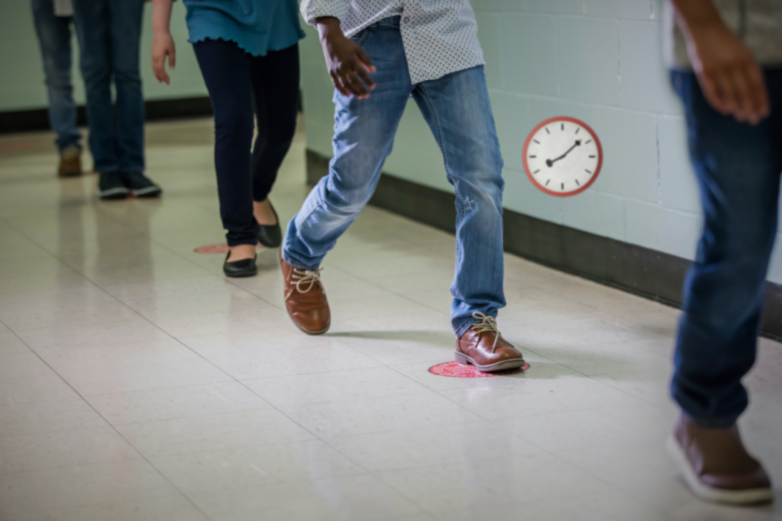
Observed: 8 h 08 min
